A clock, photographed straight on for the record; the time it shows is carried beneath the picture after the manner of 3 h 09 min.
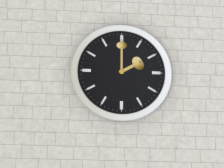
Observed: 2 h 00 min
